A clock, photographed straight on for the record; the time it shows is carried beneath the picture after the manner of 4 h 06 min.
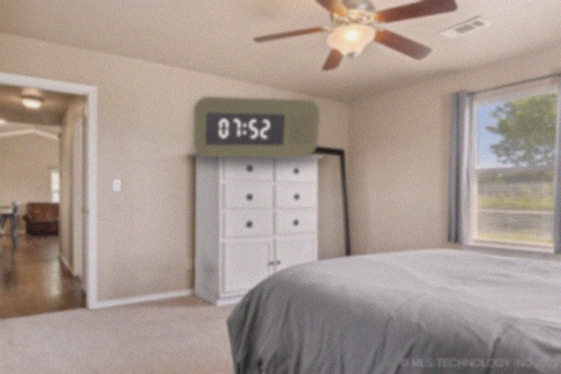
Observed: 7 h 52 min
